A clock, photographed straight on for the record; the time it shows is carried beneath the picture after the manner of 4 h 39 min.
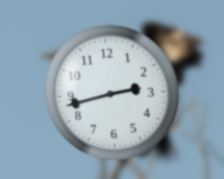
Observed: 2 h 43 min
